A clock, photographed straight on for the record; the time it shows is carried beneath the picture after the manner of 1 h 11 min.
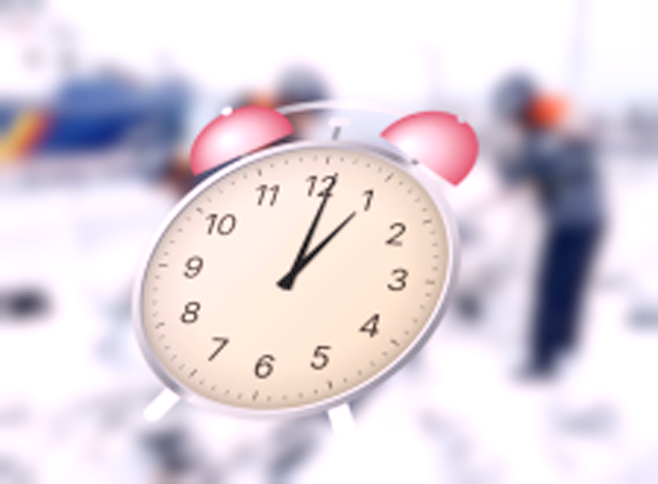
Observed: 1 h 01 min
